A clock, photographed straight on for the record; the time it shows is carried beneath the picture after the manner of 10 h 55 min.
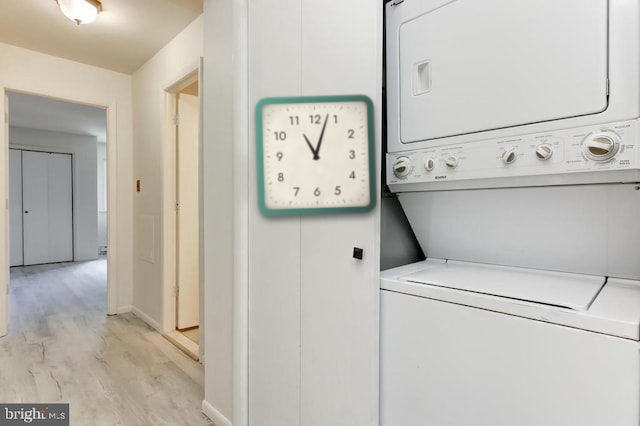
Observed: 11 h 03 min
